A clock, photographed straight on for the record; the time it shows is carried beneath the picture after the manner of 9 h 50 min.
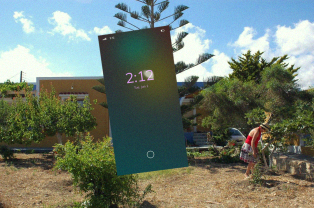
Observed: 2 h 12 min
